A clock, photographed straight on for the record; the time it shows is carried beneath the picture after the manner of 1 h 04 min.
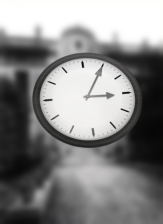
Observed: 3 h 05 min
